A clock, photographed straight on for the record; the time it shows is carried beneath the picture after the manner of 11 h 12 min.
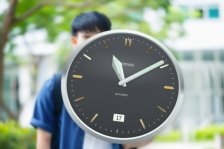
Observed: 11 h 09 min
